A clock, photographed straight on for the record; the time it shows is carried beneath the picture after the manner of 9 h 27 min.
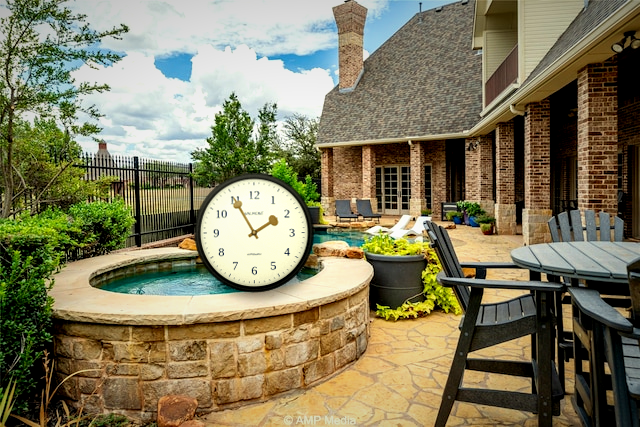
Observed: 1 h 55 min
